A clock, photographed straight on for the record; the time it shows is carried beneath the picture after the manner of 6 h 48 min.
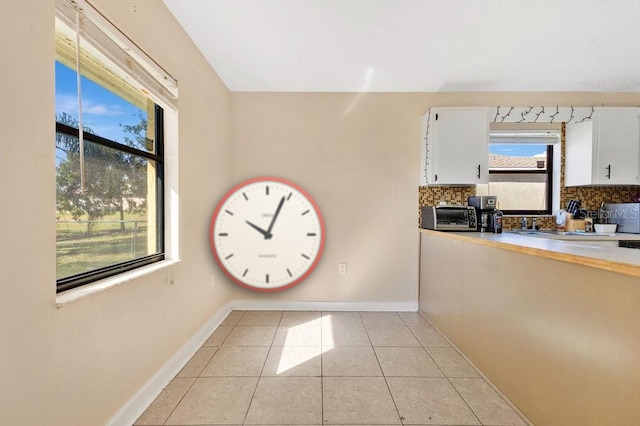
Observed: 10 h 04 min
